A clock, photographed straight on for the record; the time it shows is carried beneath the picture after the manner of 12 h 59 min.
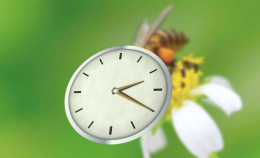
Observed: 2 h 20 min
